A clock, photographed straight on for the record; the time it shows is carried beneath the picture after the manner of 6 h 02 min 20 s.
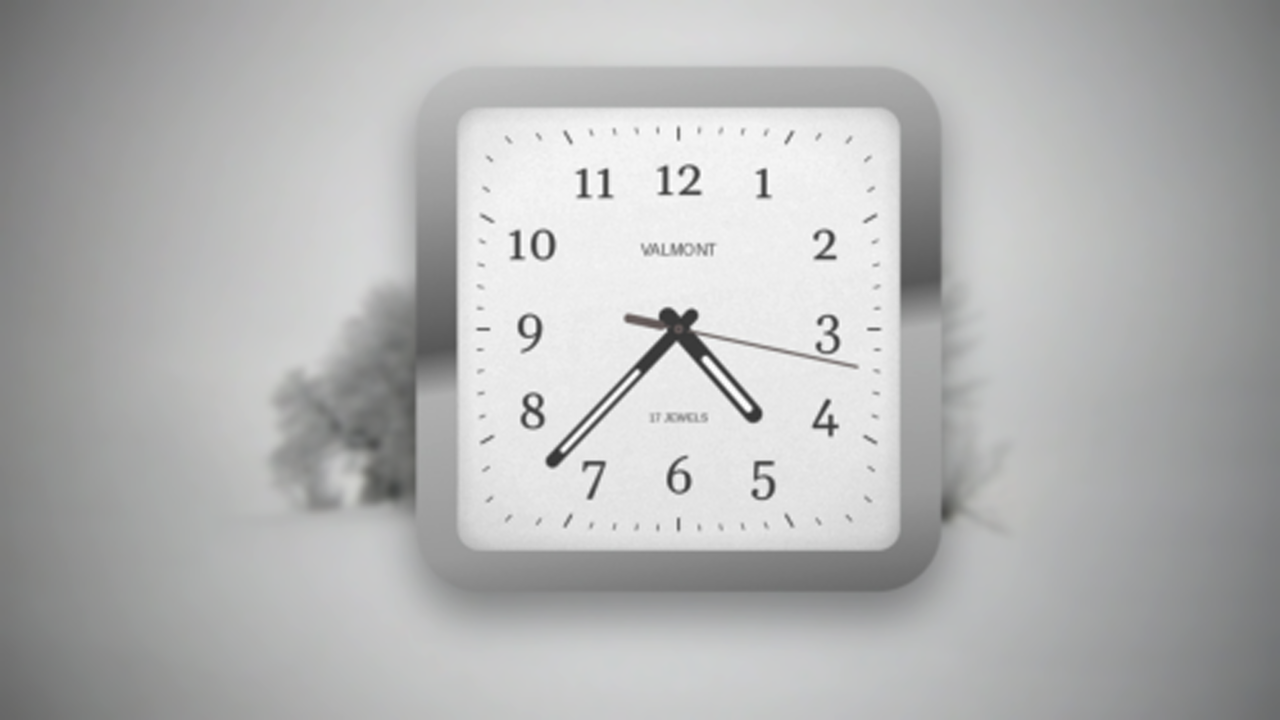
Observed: 4 h 37 min 17 s
